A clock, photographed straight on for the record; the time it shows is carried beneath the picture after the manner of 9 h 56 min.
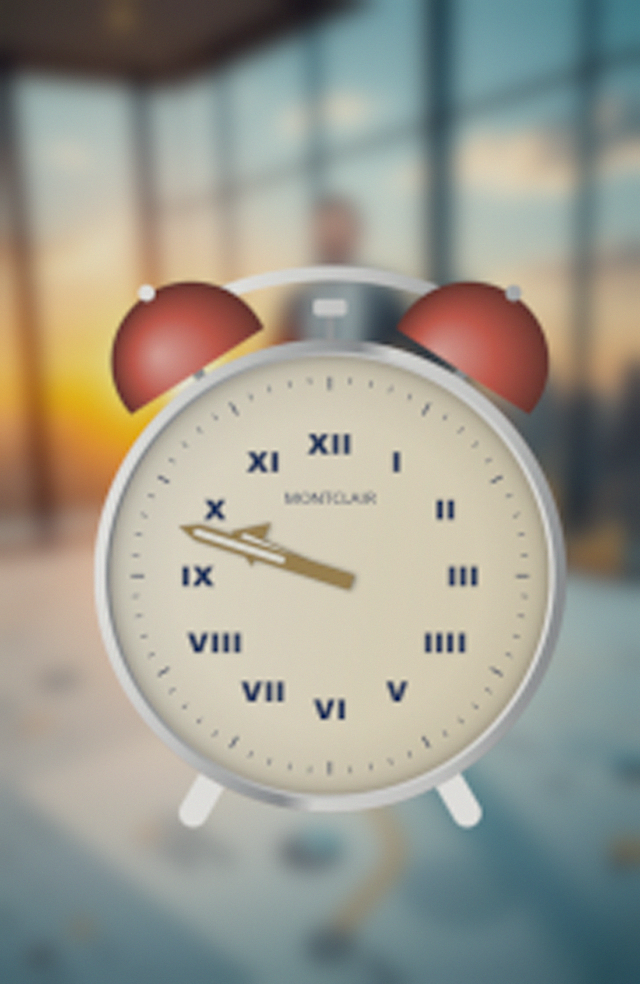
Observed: 9 h 48 min
